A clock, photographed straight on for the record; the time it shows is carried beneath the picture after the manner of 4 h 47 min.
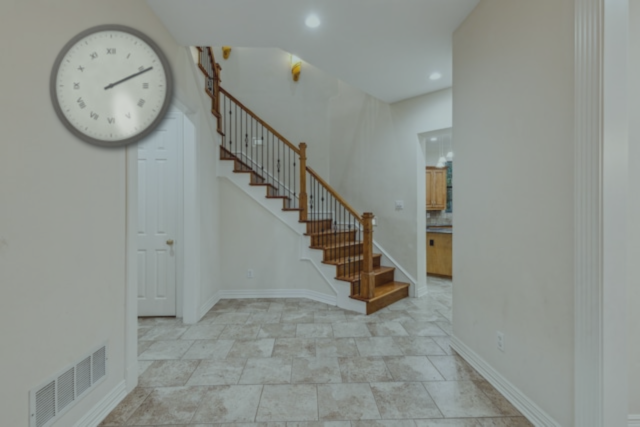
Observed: 2 h 11 min
